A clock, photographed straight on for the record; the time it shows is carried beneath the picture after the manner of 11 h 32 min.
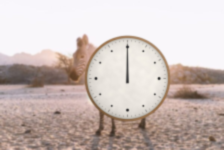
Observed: 12 h 00 min
